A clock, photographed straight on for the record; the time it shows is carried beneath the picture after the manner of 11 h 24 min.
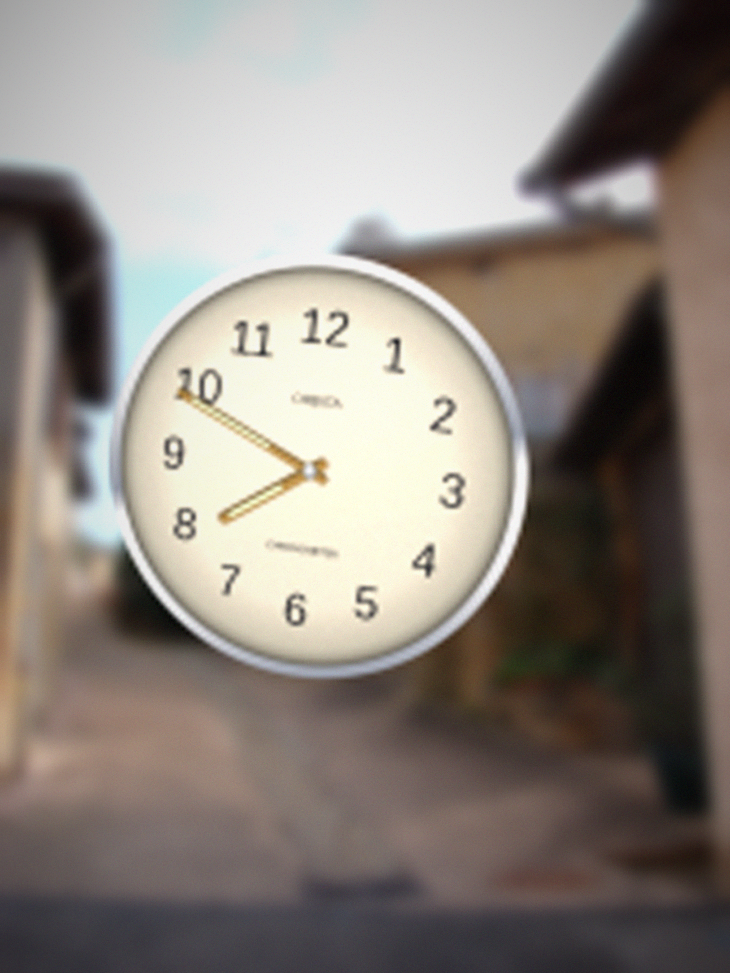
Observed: 7 h 49 min
